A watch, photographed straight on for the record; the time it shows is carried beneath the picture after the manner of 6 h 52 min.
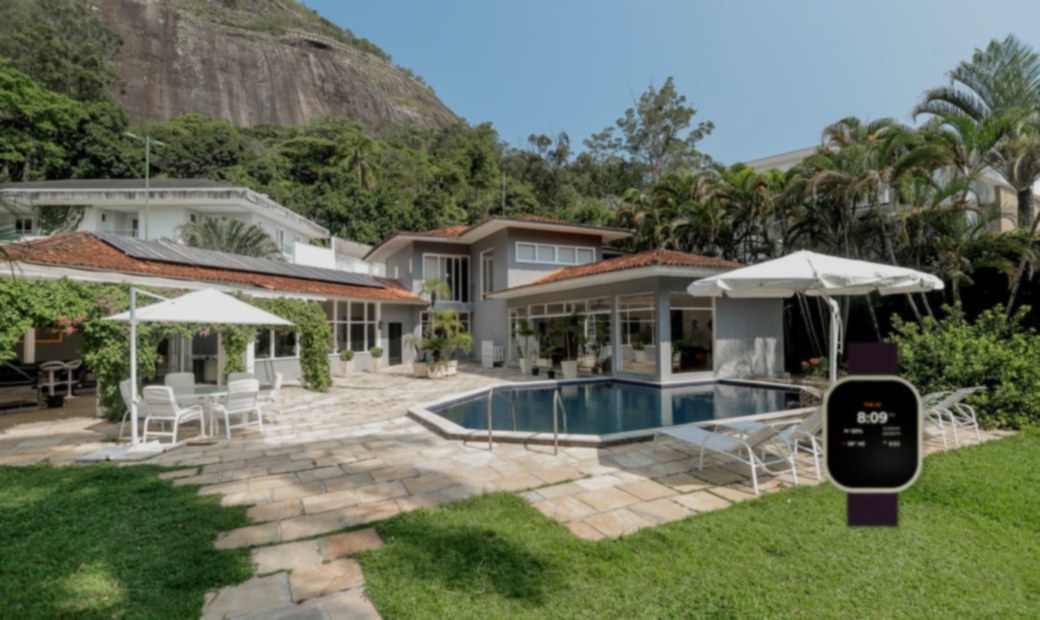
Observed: 8 h 09 min
